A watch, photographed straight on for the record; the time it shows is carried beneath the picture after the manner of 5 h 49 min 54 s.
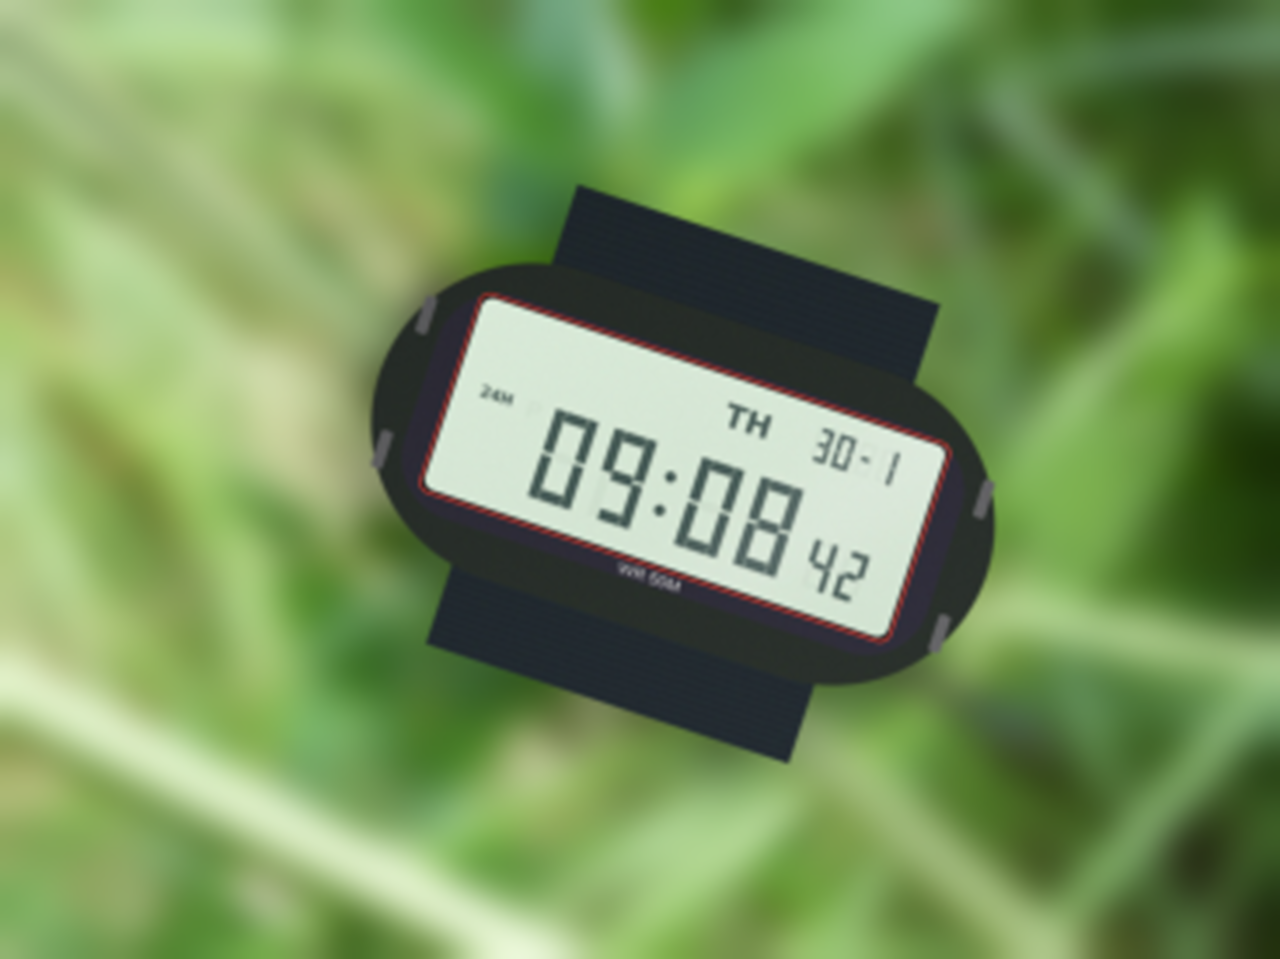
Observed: 9 h 08 min 42 s
